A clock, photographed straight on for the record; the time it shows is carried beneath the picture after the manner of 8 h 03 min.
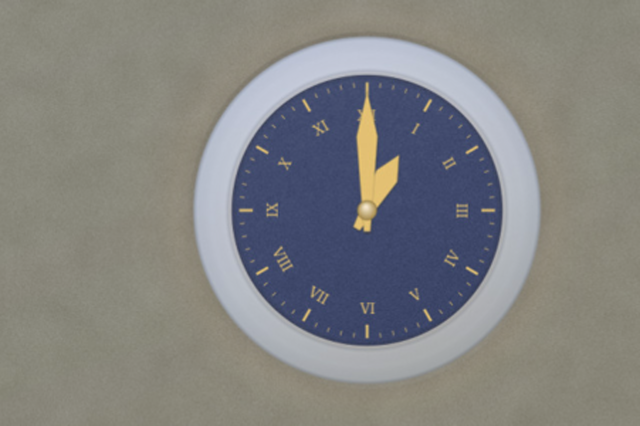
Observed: 1 h 00 min
